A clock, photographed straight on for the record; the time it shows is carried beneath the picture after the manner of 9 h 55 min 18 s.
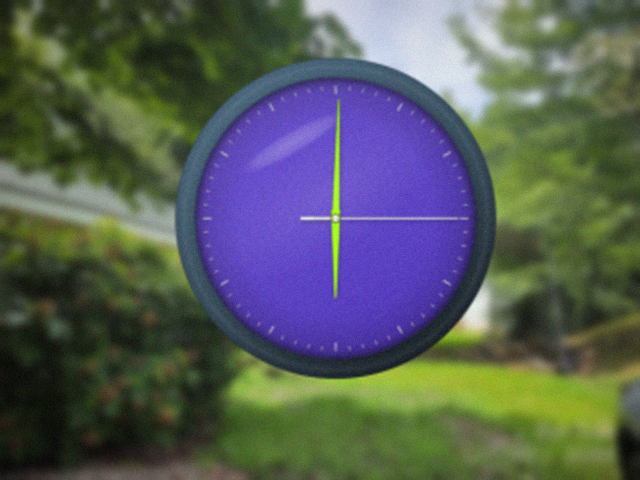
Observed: 6 h 00 min 15 s
